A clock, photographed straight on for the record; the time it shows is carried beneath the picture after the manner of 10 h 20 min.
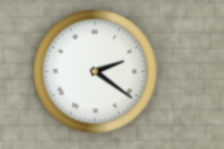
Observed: 2 h 21 min
